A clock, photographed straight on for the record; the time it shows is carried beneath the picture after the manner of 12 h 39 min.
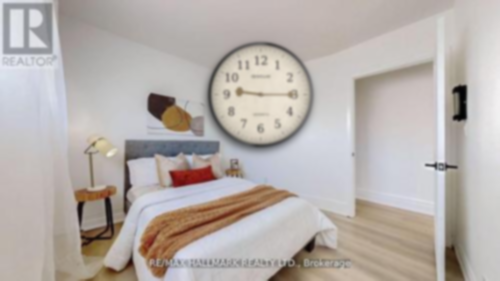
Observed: 9 h 15 min
